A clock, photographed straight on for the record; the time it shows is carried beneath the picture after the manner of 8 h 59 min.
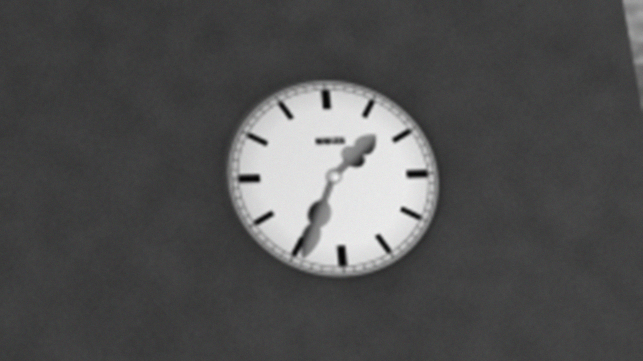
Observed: 1 h 34 min
